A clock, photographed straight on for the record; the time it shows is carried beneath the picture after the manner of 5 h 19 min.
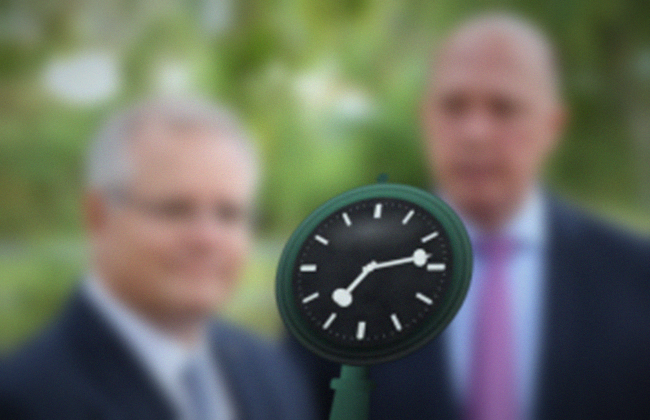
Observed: 7 h 13 min
